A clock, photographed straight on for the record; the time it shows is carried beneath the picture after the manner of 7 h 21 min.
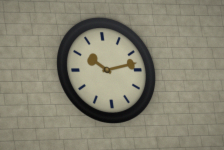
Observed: 10 h 13 min
